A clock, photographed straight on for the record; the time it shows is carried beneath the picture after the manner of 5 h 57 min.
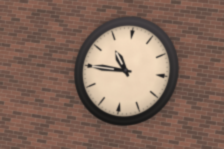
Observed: 10 h 45 min
